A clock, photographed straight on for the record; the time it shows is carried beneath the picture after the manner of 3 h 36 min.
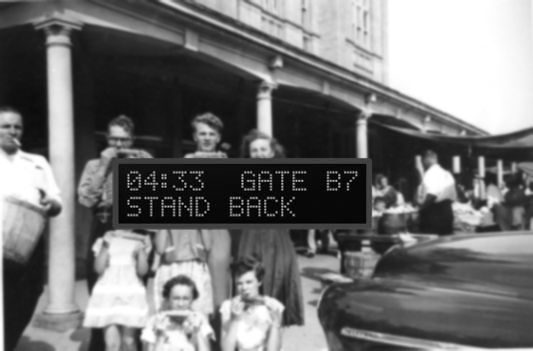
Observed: 4 h 33 min
